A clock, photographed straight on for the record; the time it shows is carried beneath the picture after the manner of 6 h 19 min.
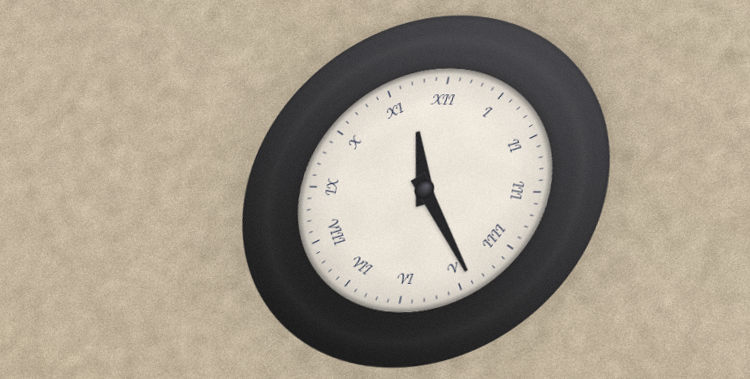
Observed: 11 h 24 min
